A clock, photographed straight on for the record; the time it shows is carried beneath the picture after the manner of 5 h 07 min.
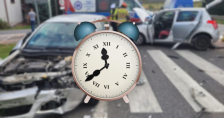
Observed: 11 h 39 min
